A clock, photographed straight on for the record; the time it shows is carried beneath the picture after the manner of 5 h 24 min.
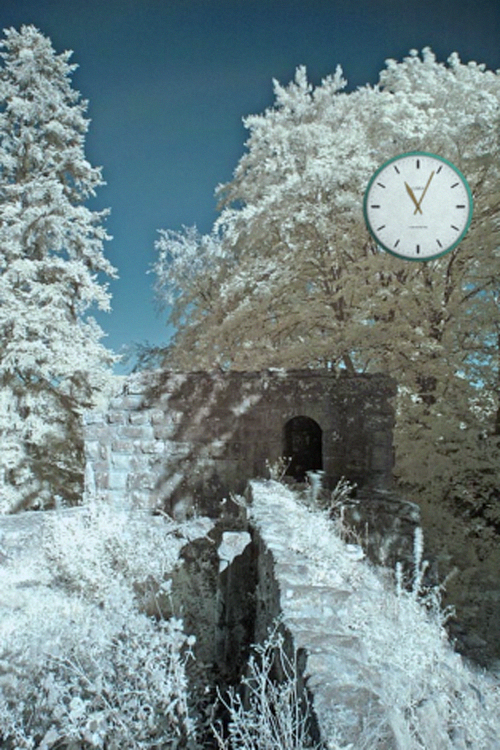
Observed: 11 h 04 min
